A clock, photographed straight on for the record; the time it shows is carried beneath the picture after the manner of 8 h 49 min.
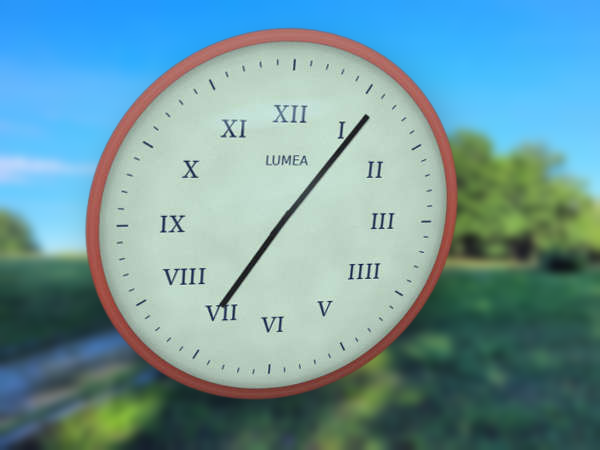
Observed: 7 h 06 min
